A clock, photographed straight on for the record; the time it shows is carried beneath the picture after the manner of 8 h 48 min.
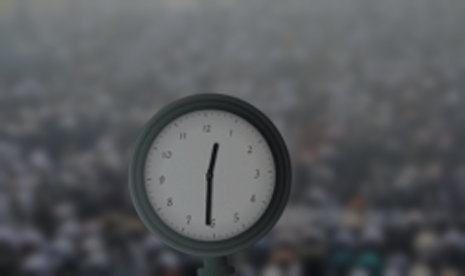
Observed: 12 h 31 min
